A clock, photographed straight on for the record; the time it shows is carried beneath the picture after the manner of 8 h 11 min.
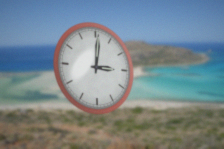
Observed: 3 h 01 min
